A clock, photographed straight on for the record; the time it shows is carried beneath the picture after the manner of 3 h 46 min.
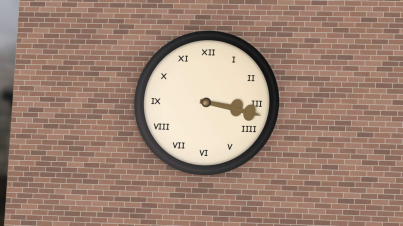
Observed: 3 h 17 min
